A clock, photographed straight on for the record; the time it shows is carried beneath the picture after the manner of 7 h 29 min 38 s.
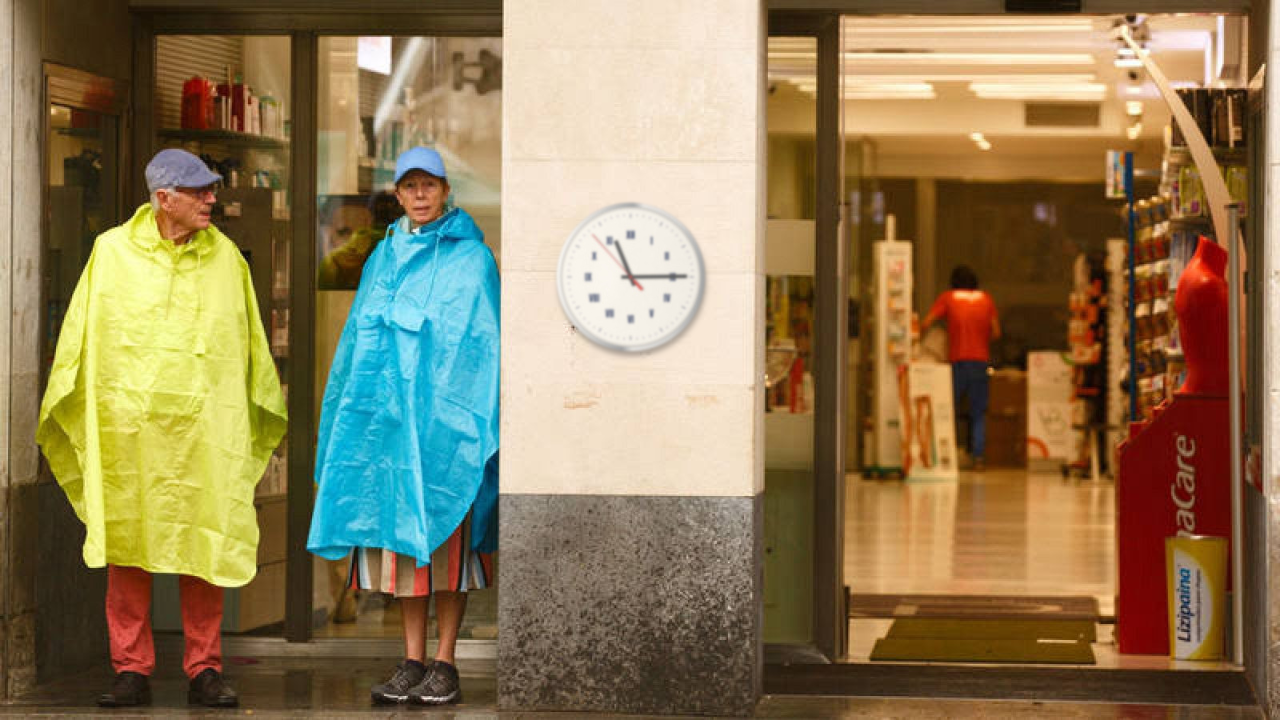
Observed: 11 h 14 min 53 s
